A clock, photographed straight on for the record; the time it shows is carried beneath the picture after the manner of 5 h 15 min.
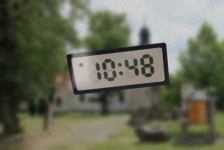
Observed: 10 h 48 min
